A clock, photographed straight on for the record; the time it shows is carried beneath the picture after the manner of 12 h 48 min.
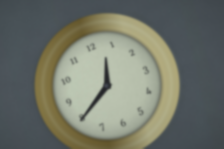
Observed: 12 h 40 min
